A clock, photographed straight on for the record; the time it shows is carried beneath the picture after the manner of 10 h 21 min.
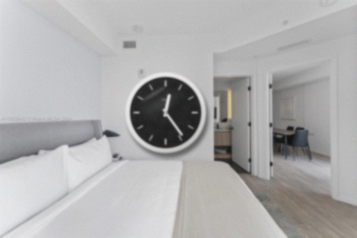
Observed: 12 h 24 min
